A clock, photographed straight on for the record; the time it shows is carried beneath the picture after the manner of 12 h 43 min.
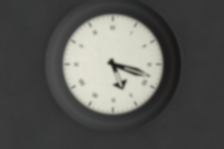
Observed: 5 h 18 min
